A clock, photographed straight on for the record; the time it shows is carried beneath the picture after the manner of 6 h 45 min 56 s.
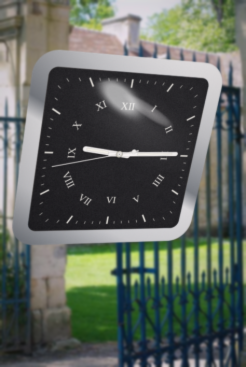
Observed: 9 h 14 min 43 s
